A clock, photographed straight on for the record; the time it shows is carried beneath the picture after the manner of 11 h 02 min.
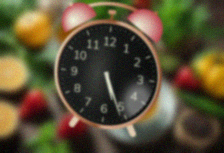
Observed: 5 h 26 min
